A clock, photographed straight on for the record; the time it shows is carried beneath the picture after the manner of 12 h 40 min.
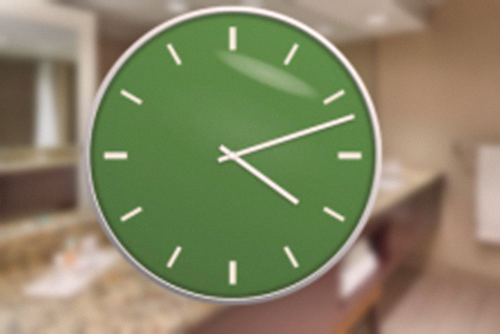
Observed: 4 h 12 min
